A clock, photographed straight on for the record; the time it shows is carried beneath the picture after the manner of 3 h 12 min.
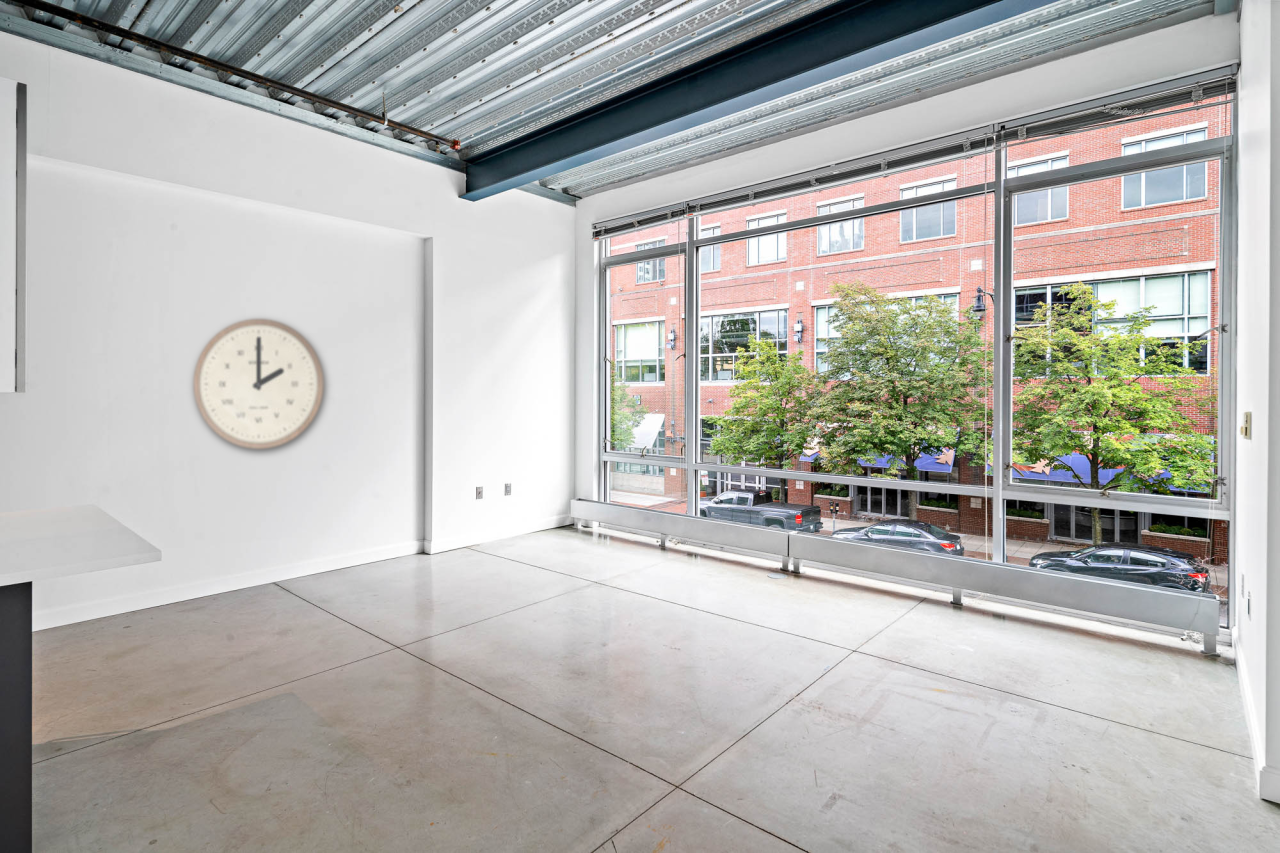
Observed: 2 h 00 min
